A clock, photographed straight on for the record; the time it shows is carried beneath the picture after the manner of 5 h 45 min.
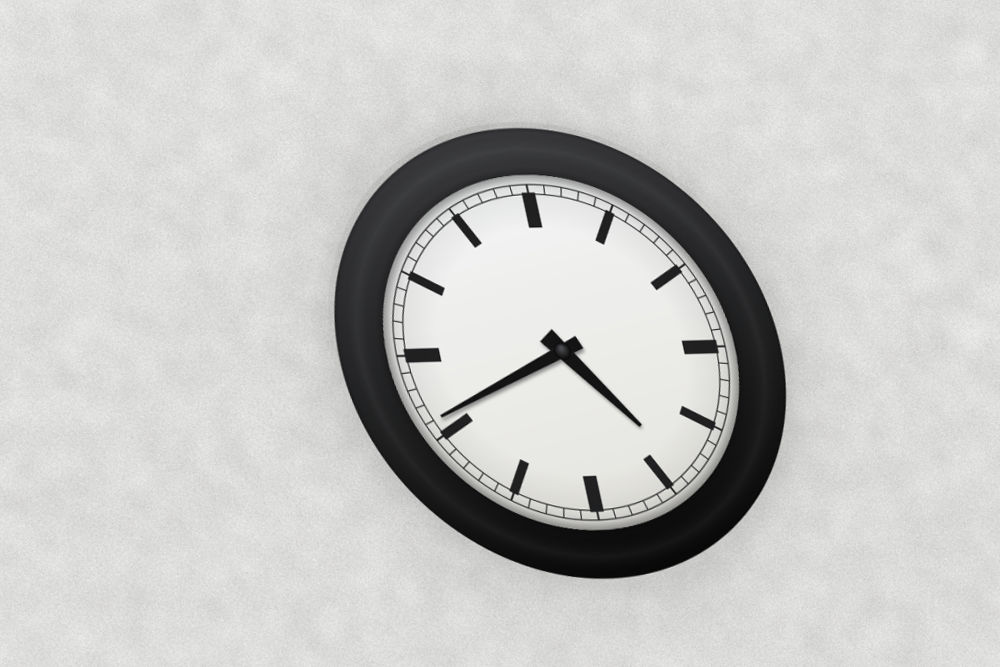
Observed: 4 h 41 min
